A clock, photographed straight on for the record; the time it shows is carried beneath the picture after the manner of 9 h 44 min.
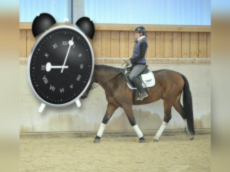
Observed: 9 h 03 min
